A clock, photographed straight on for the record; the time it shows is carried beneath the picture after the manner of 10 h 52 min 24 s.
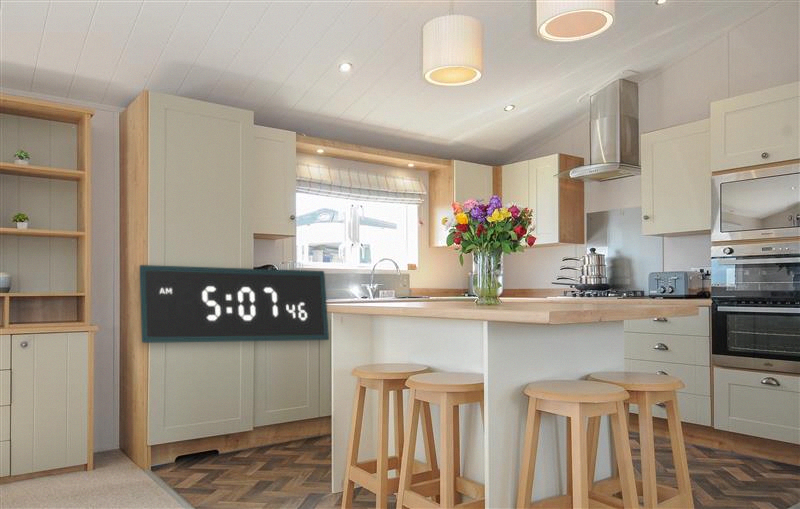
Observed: 5 h 07 min 46 s
